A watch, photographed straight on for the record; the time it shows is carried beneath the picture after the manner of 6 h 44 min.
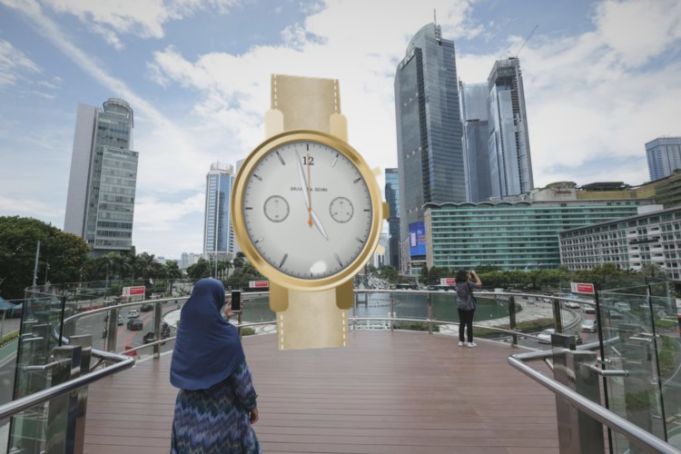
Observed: 4 h 58 min
